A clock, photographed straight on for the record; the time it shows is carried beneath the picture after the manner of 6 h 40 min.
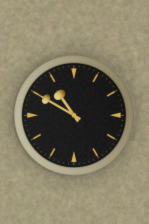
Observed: 10 h 50 min
